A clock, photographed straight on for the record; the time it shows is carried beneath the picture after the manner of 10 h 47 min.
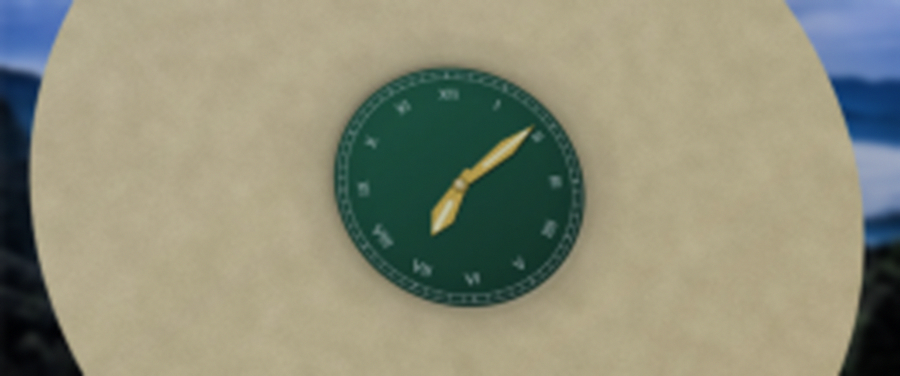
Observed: 7 h 09 min
